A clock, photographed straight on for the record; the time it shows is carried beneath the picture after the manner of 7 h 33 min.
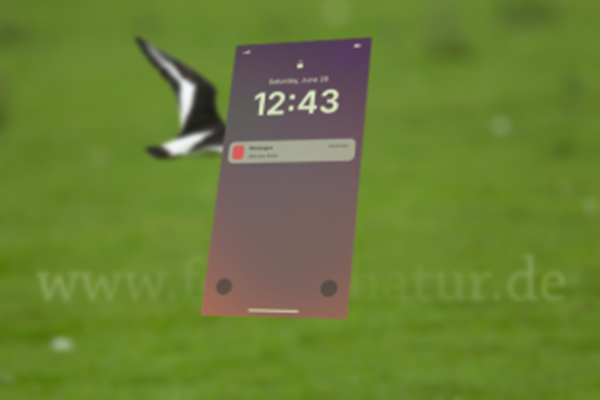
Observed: 12 h 43 min
